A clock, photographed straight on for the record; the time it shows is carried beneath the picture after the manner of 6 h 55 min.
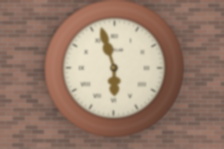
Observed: 5 h 57 min
